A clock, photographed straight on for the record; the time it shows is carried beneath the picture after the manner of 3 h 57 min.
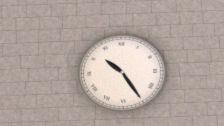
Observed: 10 h 25 min
